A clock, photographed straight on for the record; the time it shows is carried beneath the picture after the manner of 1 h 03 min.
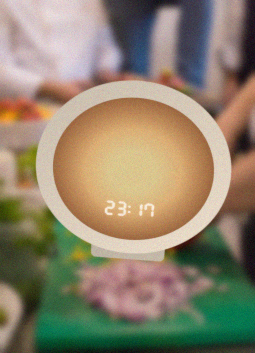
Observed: 23 h 17 min
